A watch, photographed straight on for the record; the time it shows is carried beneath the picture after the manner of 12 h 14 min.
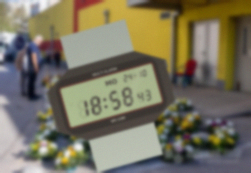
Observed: 18 h 58 min
